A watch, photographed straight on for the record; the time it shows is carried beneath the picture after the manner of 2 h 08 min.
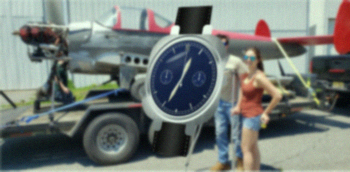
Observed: 12 h 34 min
